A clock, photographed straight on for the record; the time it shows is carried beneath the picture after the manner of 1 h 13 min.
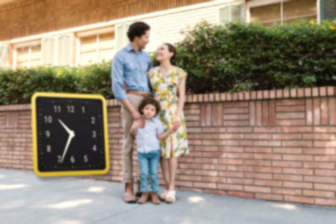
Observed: 10 h 34 min
